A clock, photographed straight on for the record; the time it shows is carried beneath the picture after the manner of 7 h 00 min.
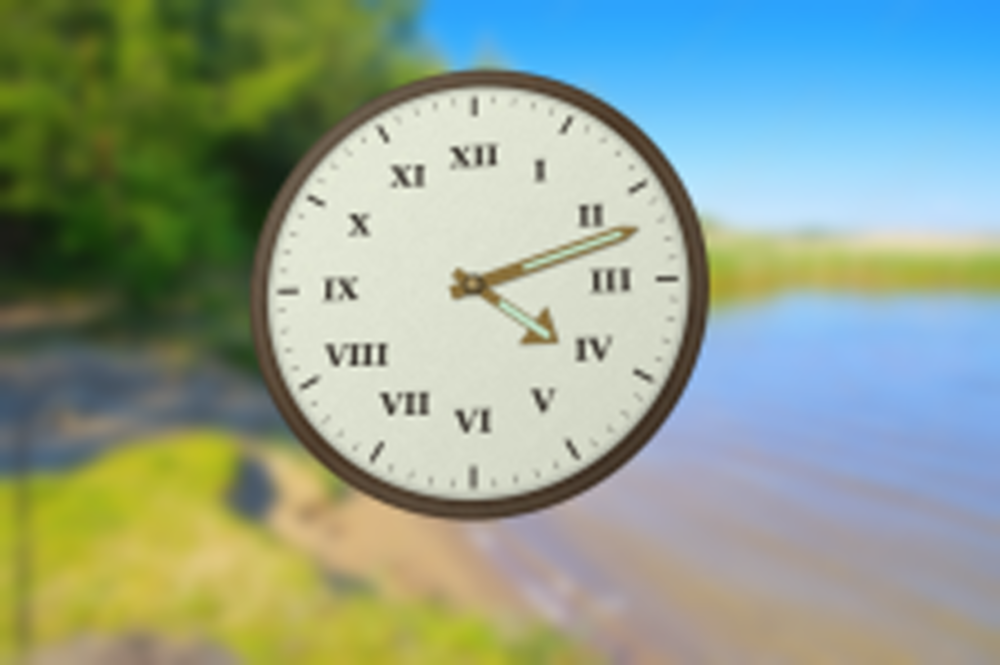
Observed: 4 h 12 min
